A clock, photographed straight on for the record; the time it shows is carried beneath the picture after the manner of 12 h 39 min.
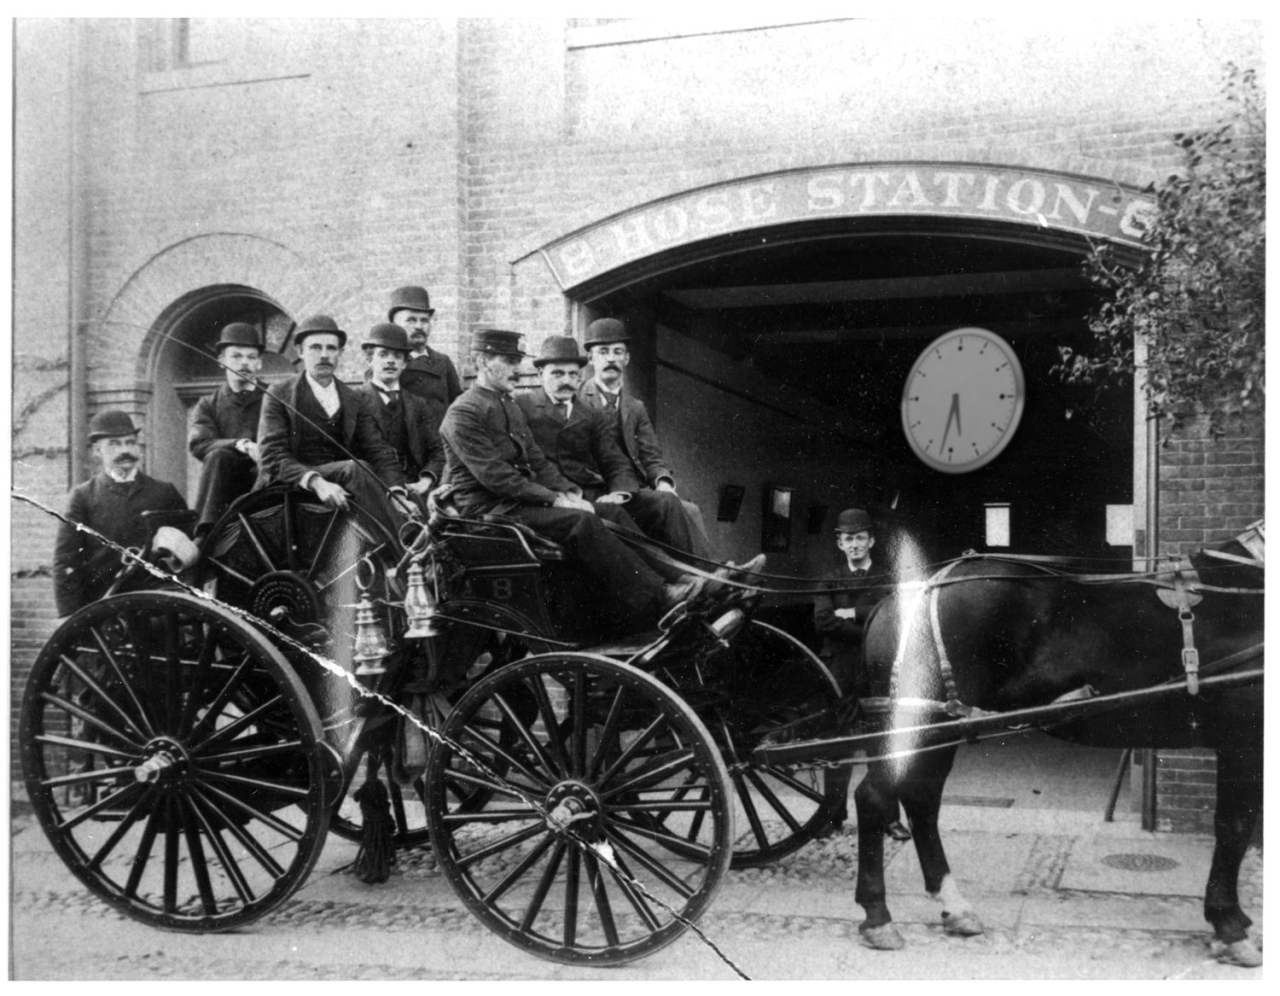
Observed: 5 h 32 min
